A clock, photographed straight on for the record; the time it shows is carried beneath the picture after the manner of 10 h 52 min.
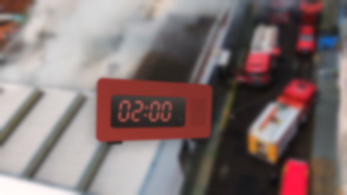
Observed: 2 h 00 min
